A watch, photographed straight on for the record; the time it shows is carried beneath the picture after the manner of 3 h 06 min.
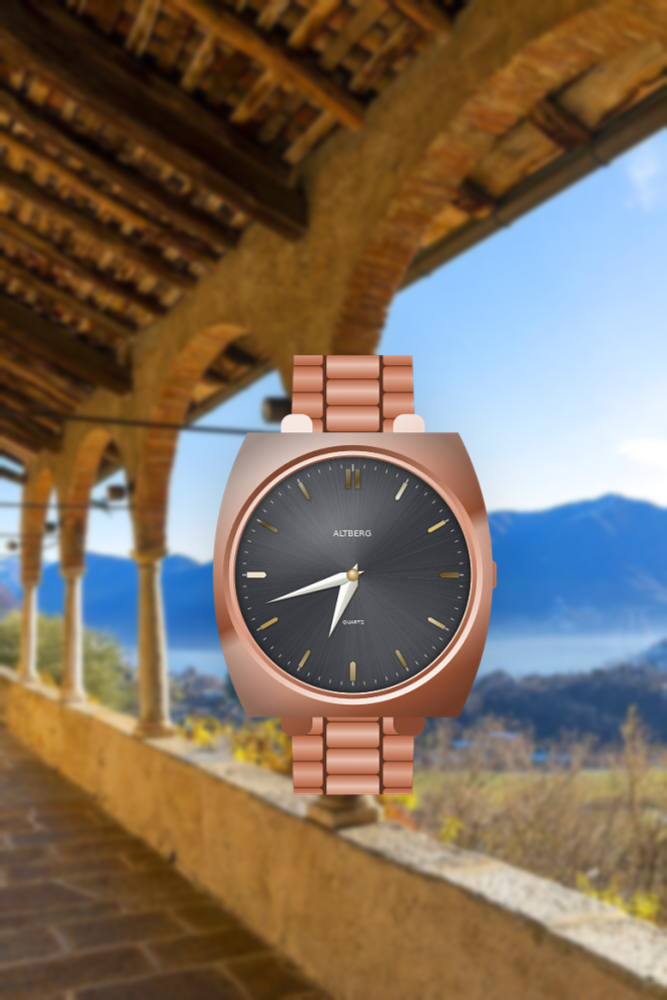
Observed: 6 h 42 min
